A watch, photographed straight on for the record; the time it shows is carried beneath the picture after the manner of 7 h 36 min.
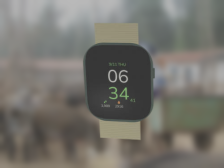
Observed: 6 h 34 min
